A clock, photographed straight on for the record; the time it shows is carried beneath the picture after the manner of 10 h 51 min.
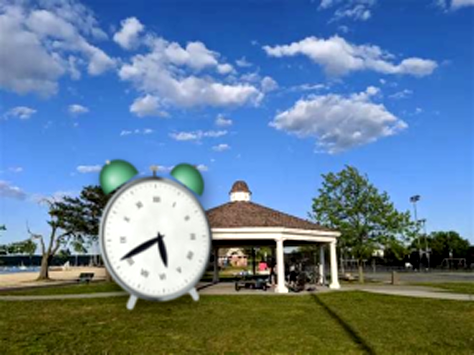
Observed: 5 h 41 min
